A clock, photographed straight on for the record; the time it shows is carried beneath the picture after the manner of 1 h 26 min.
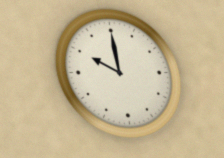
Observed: 10 h 00 min
